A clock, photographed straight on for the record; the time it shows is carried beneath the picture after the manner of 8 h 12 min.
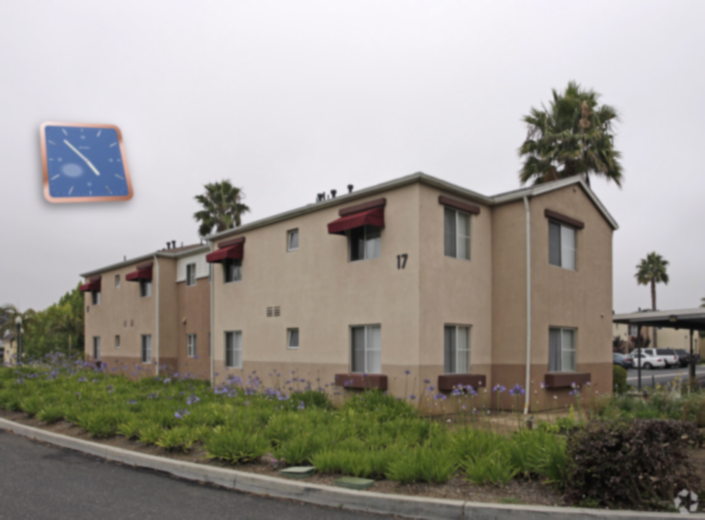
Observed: 4 h 53 min
